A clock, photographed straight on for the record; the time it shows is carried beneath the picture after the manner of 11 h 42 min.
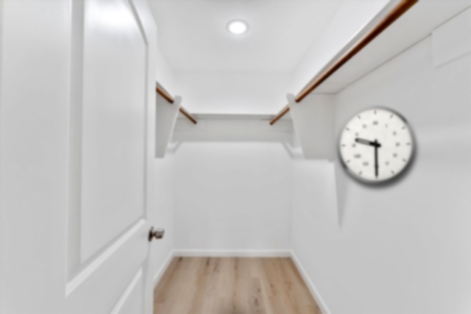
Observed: 9 h 30 min
